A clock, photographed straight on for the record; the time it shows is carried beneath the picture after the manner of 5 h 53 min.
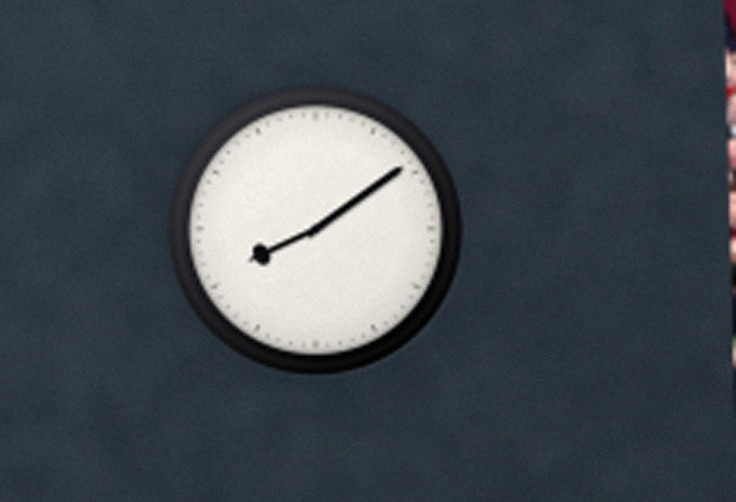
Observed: 8 h 09 min
